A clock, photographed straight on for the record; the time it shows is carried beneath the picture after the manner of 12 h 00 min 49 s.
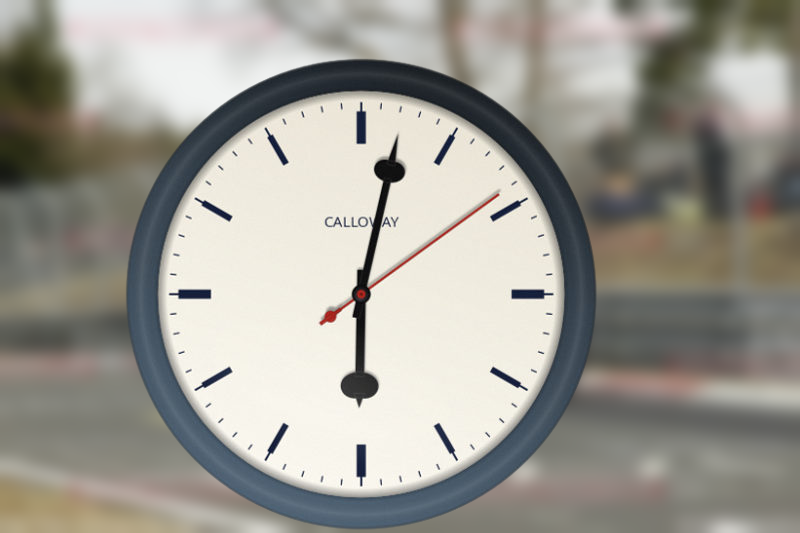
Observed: 6 h 02 min 09 s
